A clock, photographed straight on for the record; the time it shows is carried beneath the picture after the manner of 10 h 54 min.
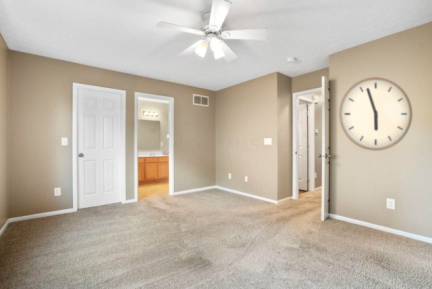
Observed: 5 h 57 min
